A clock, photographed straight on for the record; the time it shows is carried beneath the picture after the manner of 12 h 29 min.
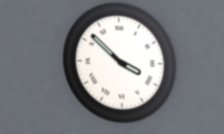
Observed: 3 h 52 min
